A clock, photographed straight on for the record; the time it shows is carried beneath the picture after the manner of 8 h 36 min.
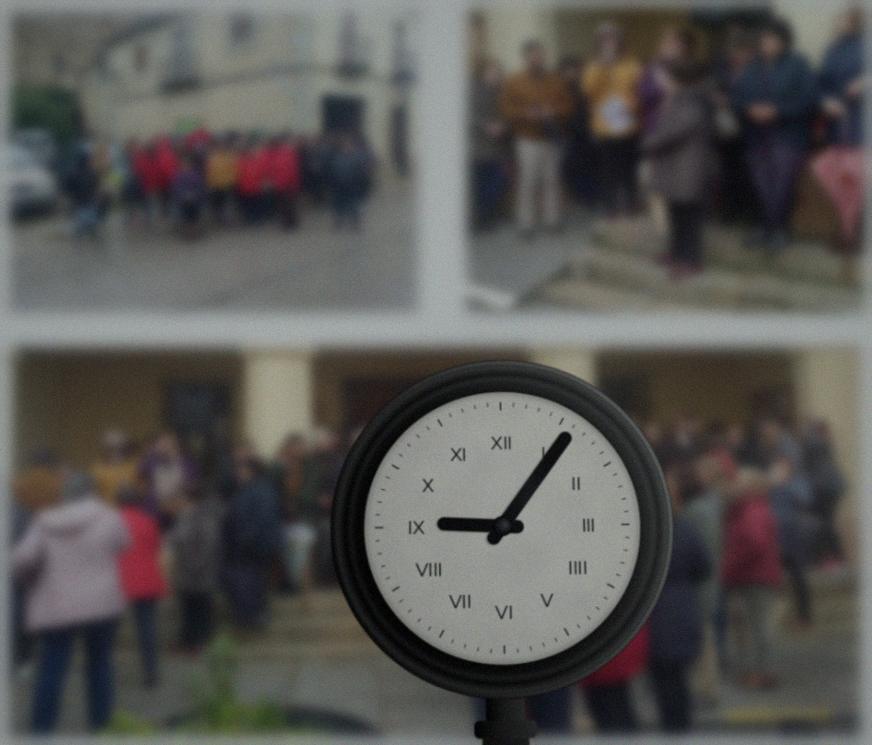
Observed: 9 h 06 min
